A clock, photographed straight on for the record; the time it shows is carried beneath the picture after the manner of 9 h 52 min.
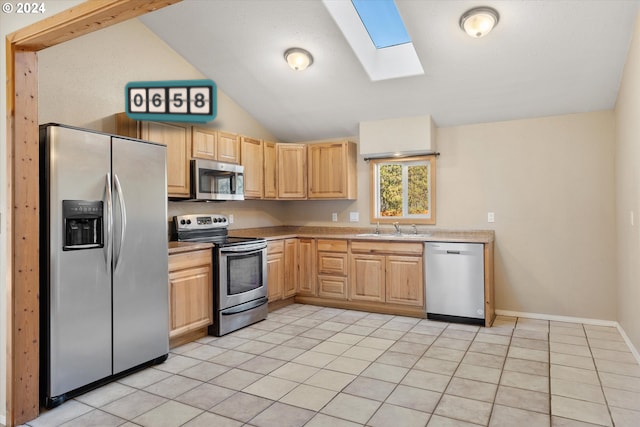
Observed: 6 h 58 min
